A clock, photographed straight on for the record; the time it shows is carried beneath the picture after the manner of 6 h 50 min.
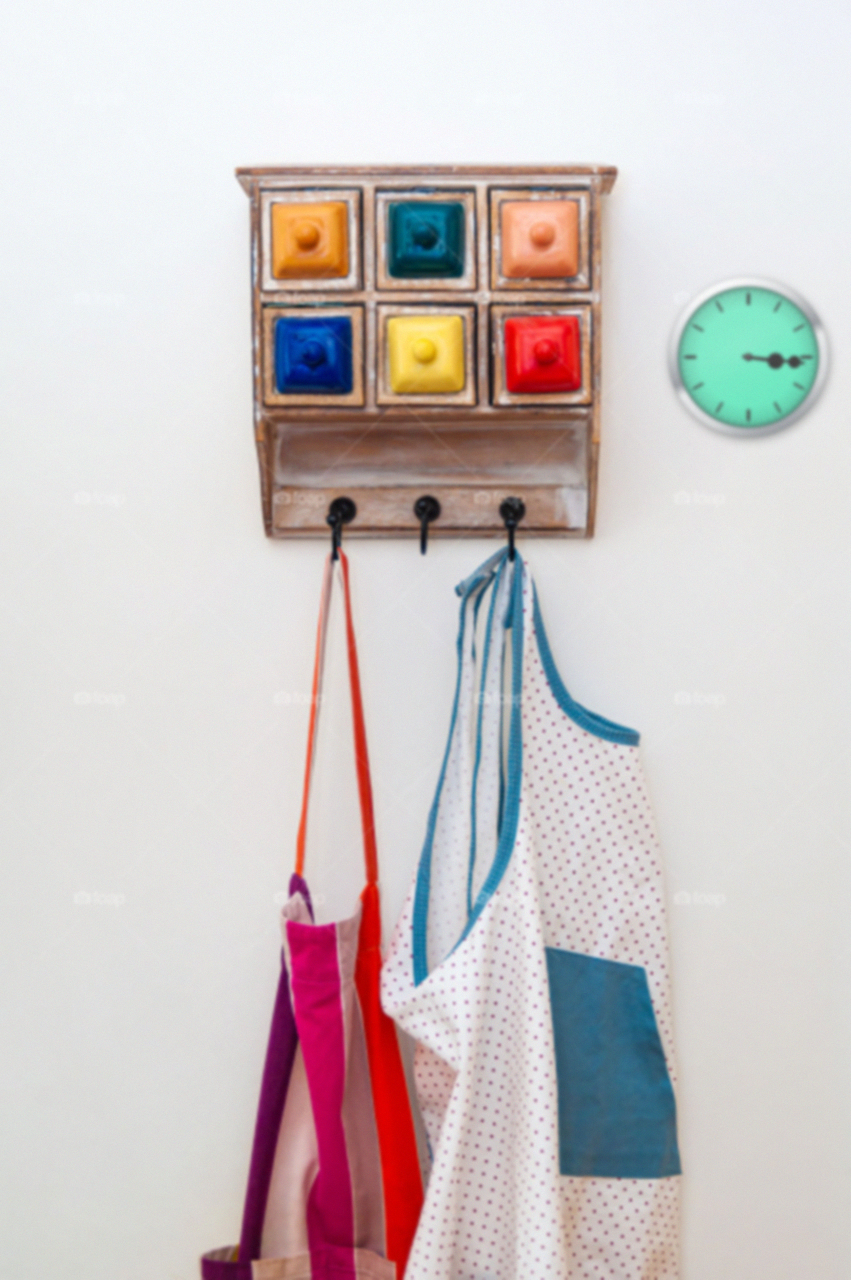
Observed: 3 h 16 min
